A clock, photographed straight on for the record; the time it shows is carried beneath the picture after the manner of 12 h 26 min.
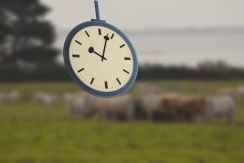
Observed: 10 h 03 min
